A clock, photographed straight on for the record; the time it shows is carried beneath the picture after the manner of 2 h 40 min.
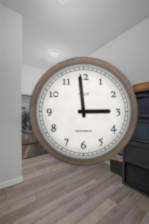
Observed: 2 h 59 min
